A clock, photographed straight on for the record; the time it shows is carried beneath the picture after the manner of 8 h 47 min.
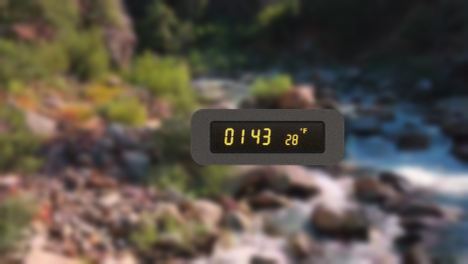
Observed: 1 h 43 min
